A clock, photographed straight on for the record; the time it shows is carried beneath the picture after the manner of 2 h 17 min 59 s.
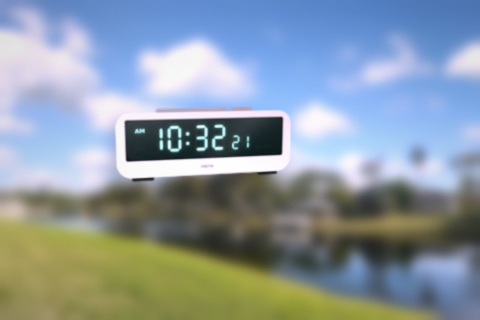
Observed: 10 h 32 min 21 s
